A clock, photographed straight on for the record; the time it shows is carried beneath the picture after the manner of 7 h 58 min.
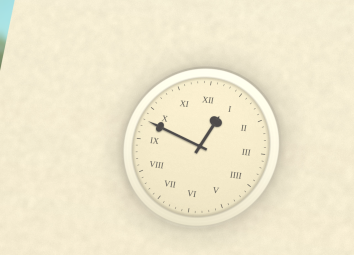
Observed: 12 h 48 min
